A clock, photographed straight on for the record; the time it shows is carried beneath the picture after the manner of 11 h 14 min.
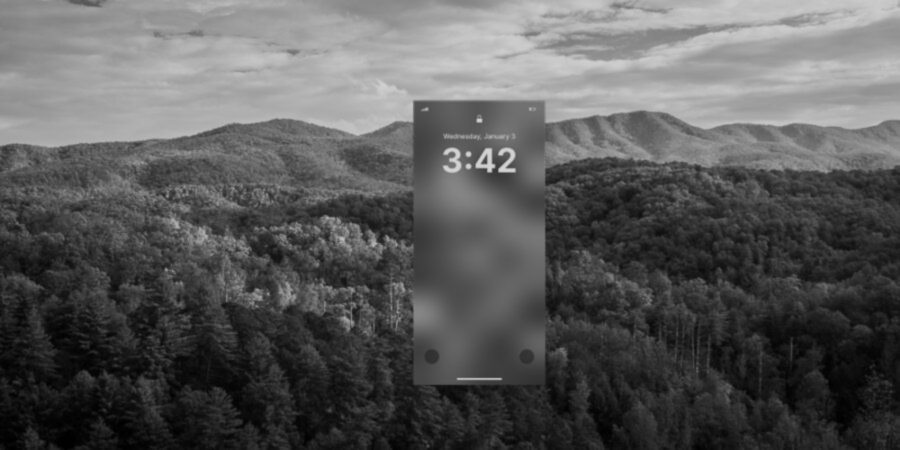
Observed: 3 h 42 min
